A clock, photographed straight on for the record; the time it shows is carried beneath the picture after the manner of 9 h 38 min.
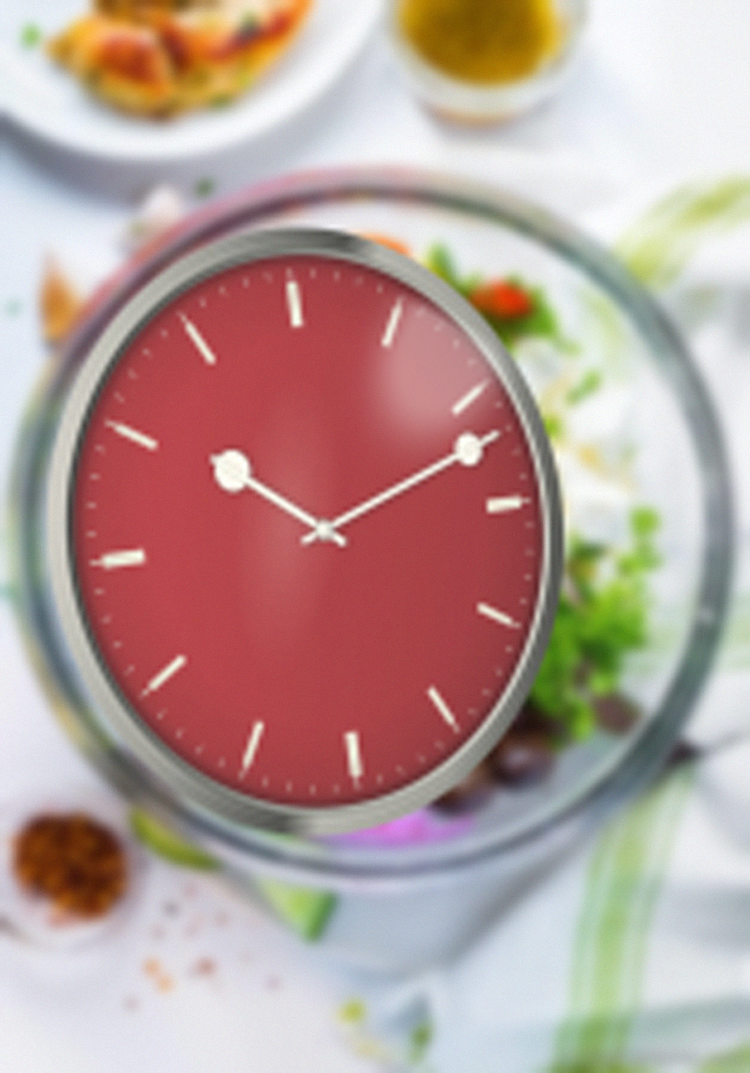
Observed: 10 h 12 min
